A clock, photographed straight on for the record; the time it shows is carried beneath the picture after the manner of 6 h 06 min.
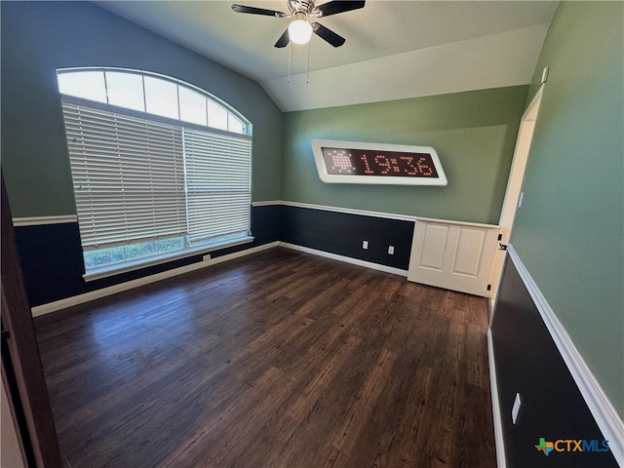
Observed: 19 h 36 min
